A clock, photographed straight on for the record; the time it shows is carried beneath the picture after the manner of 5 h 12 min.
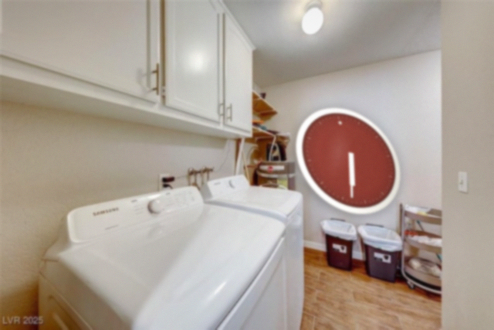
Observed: 6 h 33 min
